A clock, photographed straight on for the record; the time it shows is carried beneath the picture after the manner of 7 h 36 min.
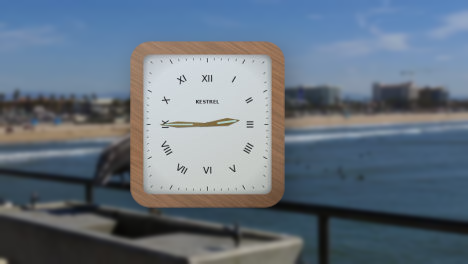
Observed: 2 h 45 min
